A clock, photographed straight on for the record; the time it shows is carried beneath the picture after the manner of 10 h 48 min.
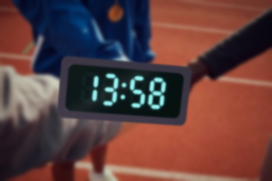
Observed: 13 h 58 min
